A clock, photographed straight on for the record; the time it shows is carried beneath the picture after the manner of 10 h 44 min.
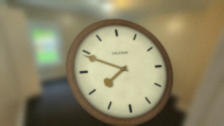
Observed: 7 h 49 min
